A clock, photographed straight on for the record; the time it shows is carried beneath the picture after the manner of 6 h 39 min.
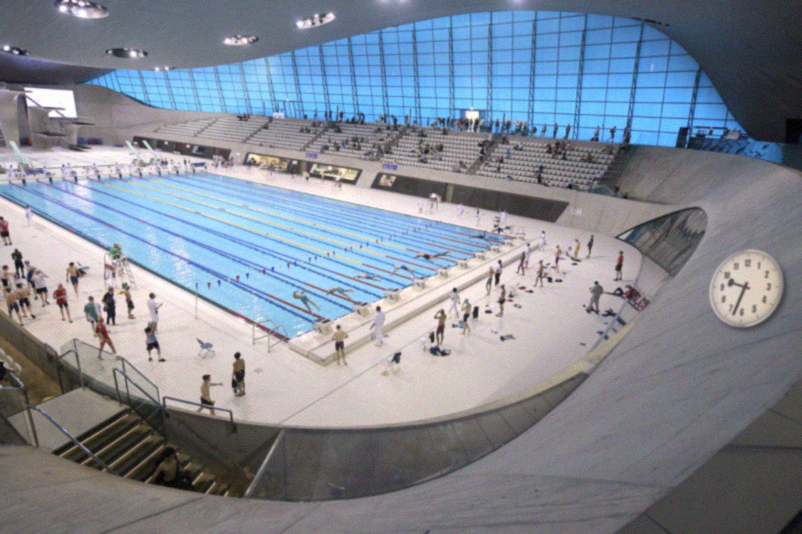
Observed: 9 h 33 min
